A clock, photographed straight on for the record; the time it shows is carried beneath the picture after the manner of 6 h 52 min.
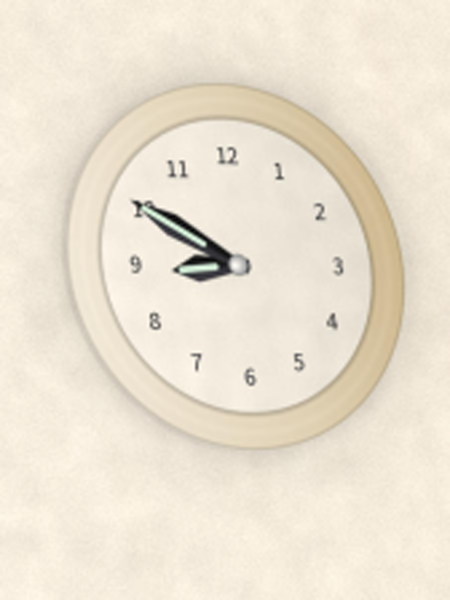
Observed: 8 h 50 min
